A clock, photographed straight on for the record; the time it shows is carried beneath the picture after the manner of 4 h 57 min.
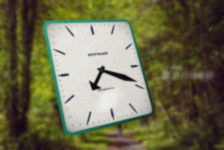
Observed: 7 h 19 min
